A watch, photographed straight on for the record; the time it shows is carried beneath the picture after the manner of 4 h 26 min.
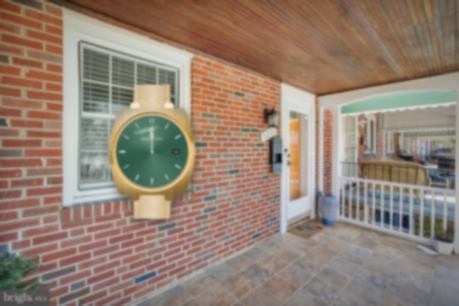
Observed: 12 h 00 min
